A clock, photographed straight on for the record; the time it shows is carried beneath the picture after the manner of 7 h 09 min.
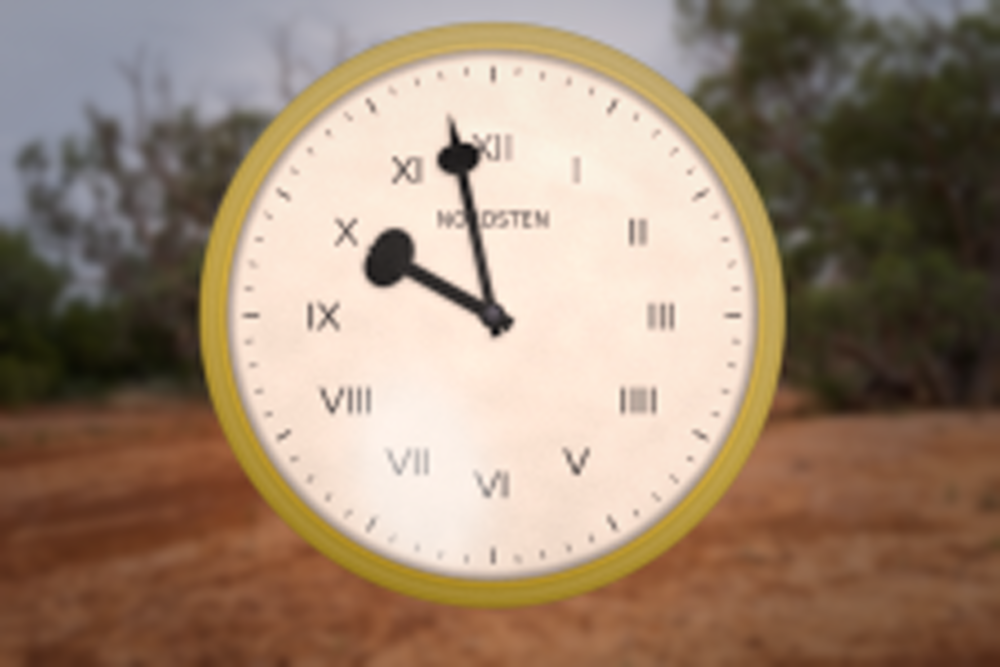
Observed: 9 h 58 min
